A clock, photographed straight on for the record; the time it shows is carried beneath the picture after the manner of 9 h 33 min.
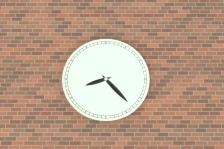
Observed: 8 h 23 min
